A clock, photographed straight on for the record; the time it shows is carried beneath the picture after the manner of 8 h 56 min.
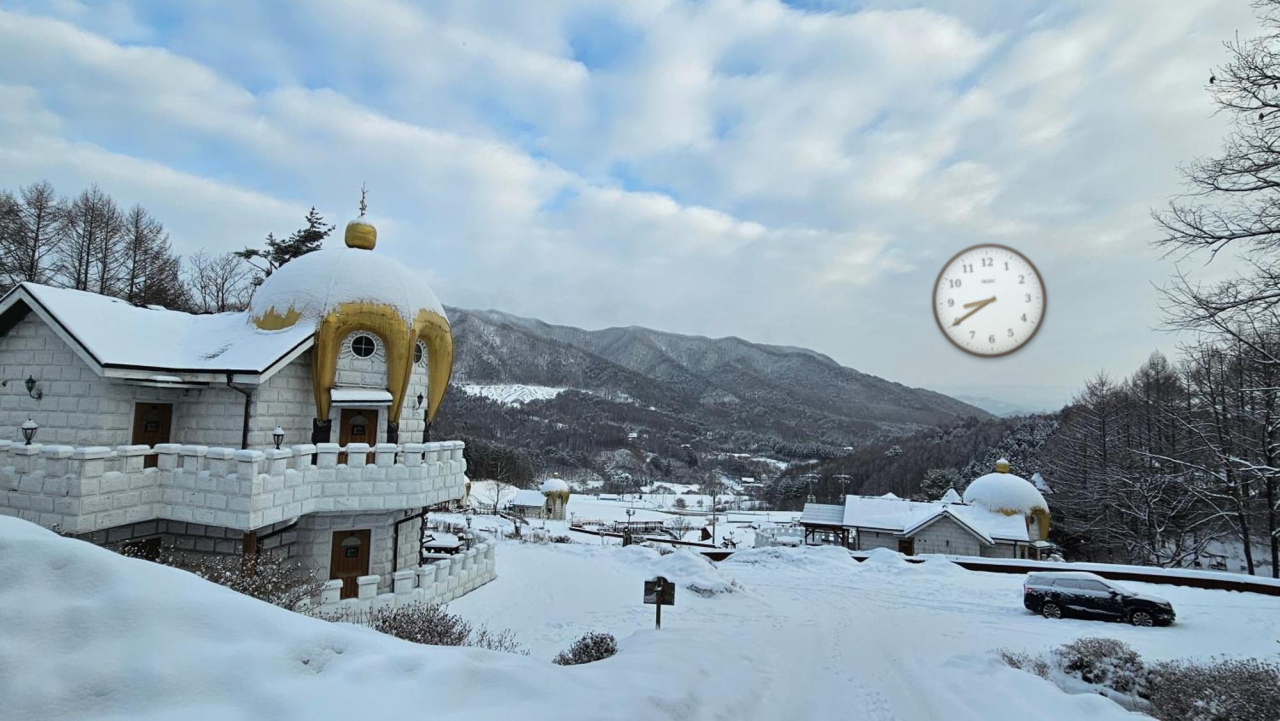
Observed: 8 h 40 min
